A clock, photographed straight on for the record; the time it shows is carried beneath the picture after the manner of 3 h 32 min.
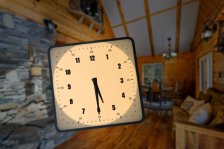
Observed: 5 h 30 min
